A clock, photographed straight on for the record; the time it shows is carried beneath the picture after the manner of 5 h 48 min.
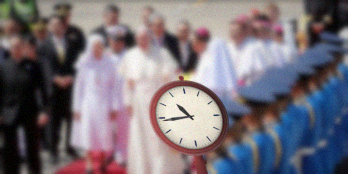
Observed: 10 h 44 min
